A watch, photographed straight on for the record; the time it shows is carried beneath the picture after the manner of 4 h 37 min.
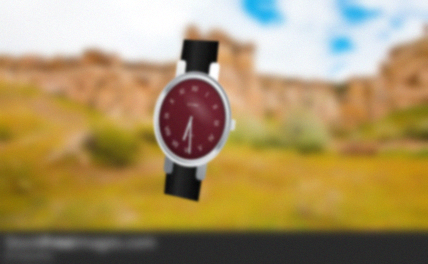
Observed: 6 h 29 min
